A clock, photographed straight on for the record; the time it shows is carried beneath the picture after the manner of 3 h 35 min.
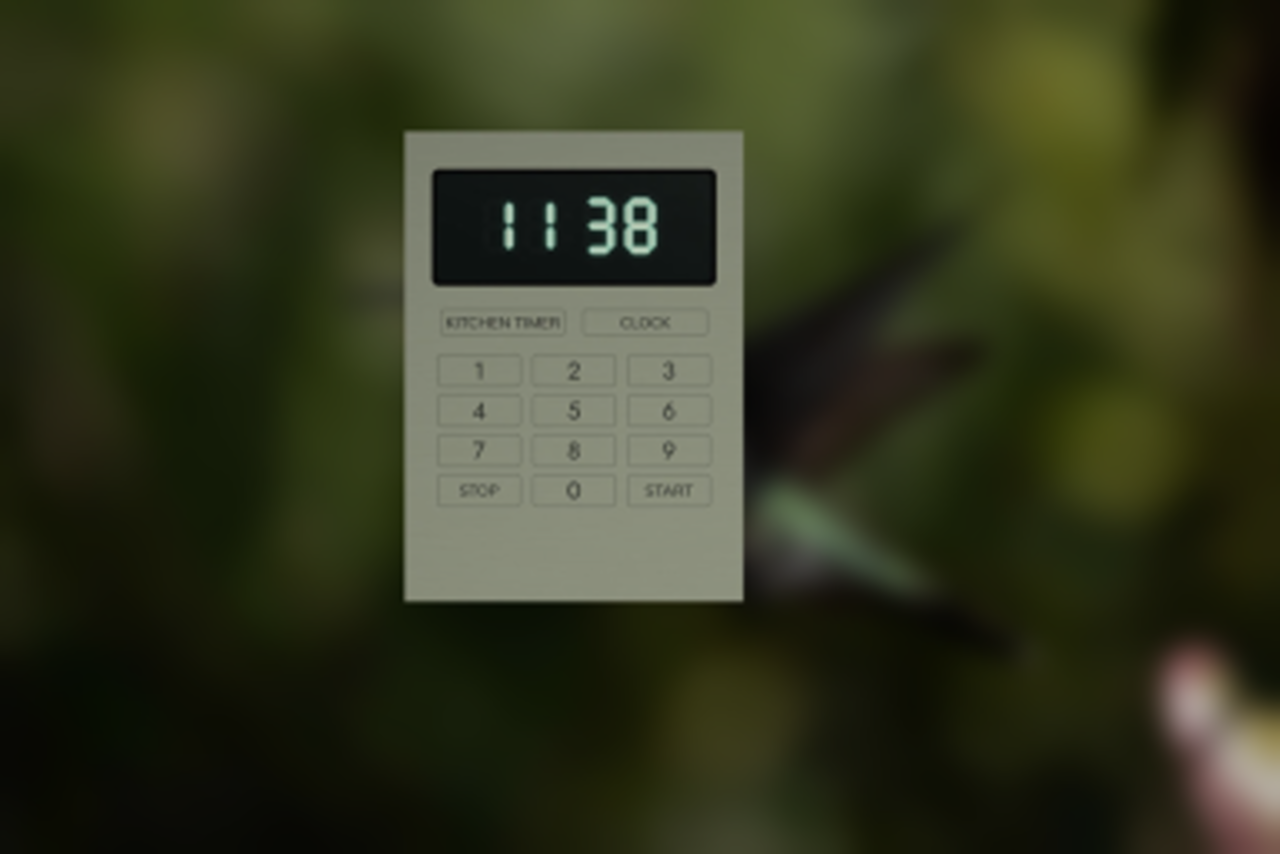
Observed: 11 h 38 min
